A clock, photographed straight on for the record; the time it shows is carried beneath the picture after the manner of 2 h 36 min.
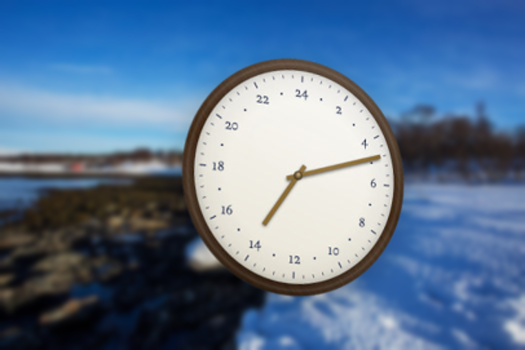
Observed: 14 h 12 min
